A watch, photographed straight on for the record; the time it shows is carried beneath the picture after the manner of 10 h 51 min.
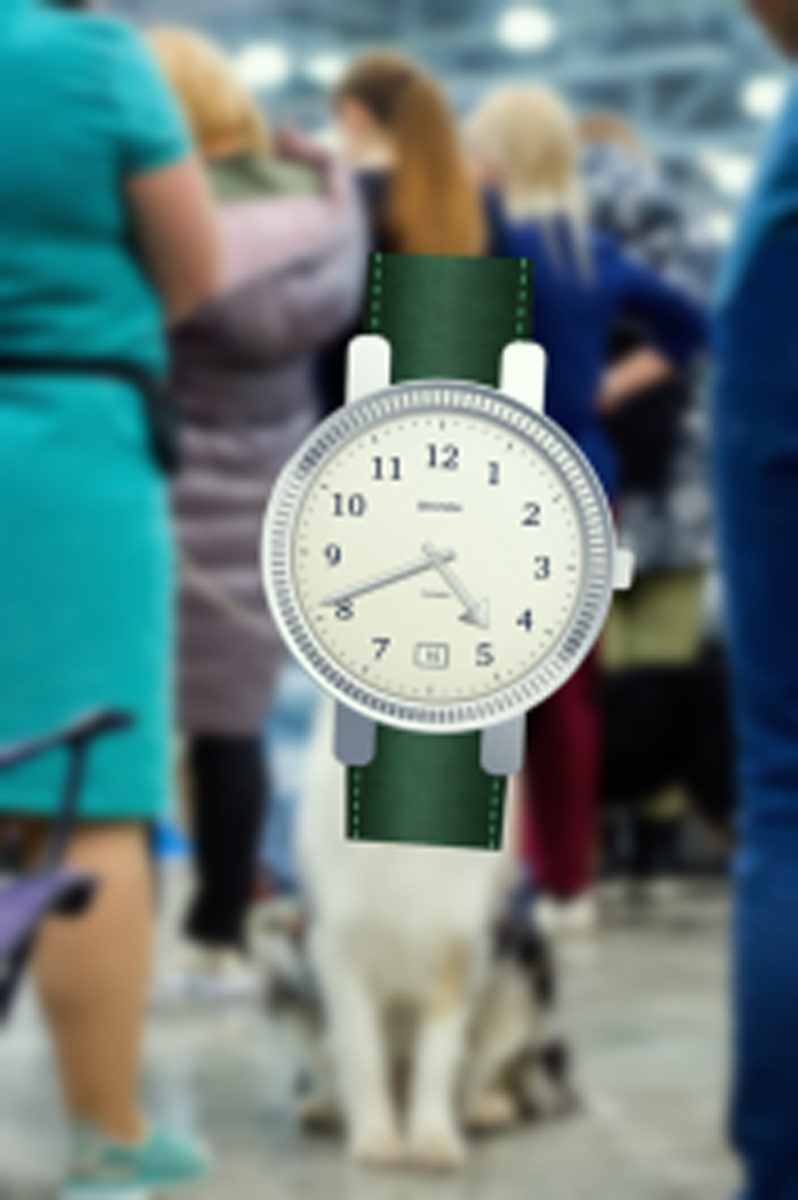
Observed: 4 h 41 min
